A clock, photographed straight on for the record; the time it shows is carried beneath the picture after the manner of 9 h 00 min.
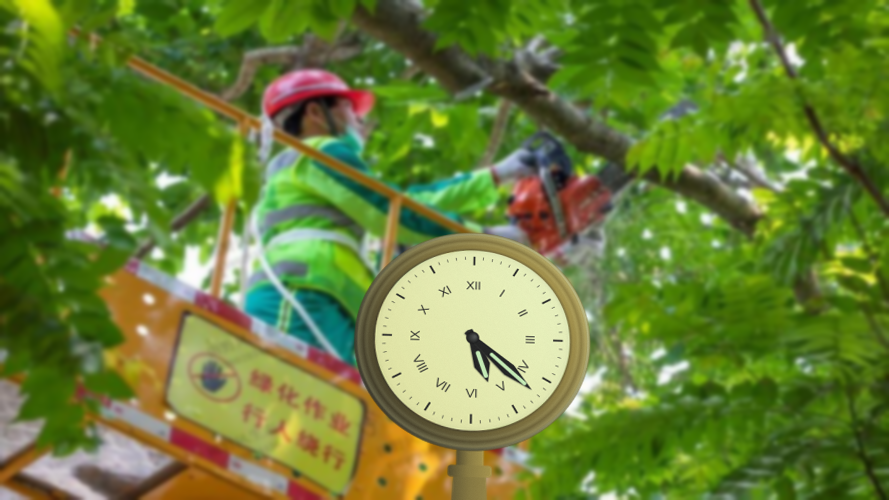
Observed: 5 h 22 min
